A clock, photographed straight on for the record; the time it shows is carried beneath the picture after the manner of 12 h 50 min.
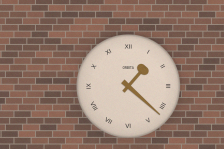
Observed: 1 h 22 min
